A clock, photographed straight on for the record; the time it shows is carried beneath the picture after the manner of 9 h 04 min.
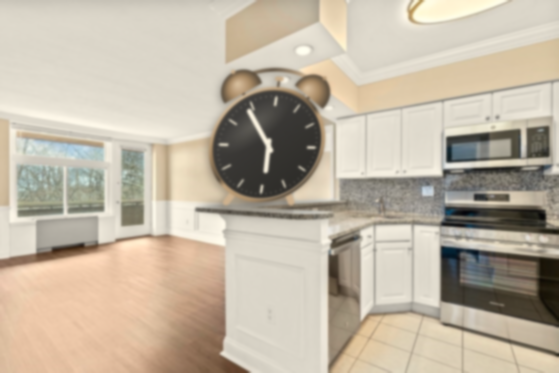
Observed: 5 h 54 min
